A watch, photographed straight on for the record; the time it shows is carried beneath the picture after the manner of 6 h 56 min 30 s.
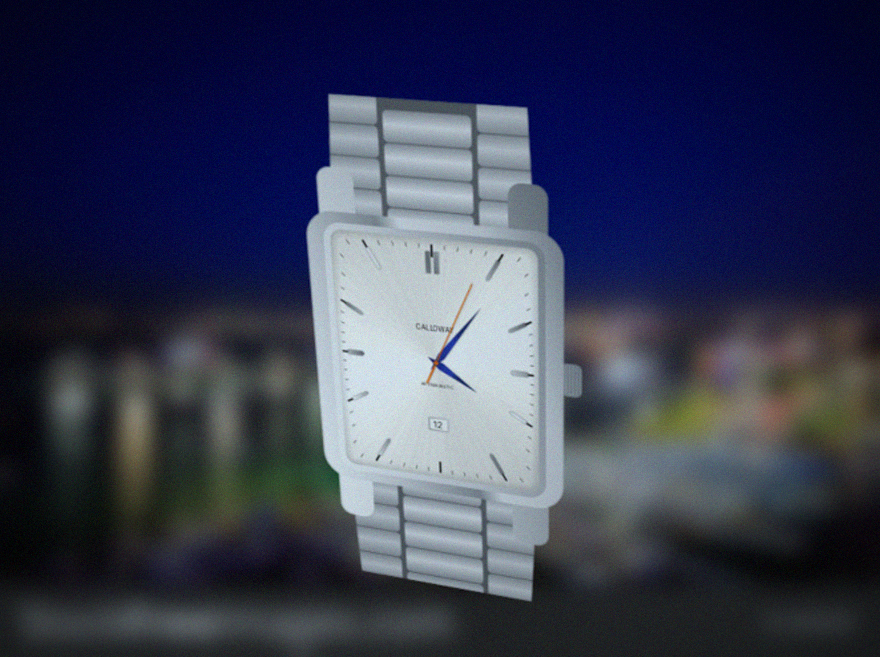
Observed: 4 h 06 min 04 s
